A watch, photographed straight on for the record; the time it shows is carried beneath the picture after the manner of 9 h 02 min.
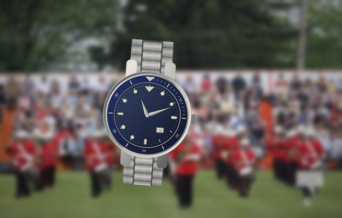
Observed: 11 h 11 min
